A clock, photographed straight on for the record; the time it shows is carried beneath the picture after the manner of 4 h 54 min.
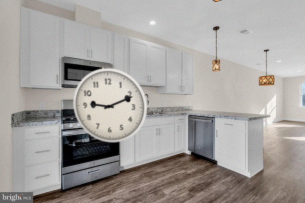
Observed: 9 h 11 min
